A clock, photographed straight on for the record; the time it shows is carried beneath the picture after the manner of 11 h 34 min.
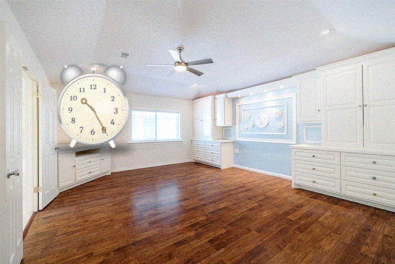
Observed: 10 h 25 min
